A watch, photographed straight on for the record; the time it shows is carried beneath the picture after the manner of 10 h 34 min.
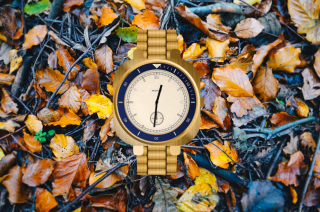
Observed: 12 h 31 min
